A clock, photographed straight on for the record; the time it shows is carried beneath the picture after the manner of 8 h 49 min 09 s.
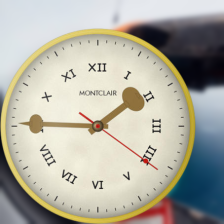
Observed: 1 h 45 min 21 s
